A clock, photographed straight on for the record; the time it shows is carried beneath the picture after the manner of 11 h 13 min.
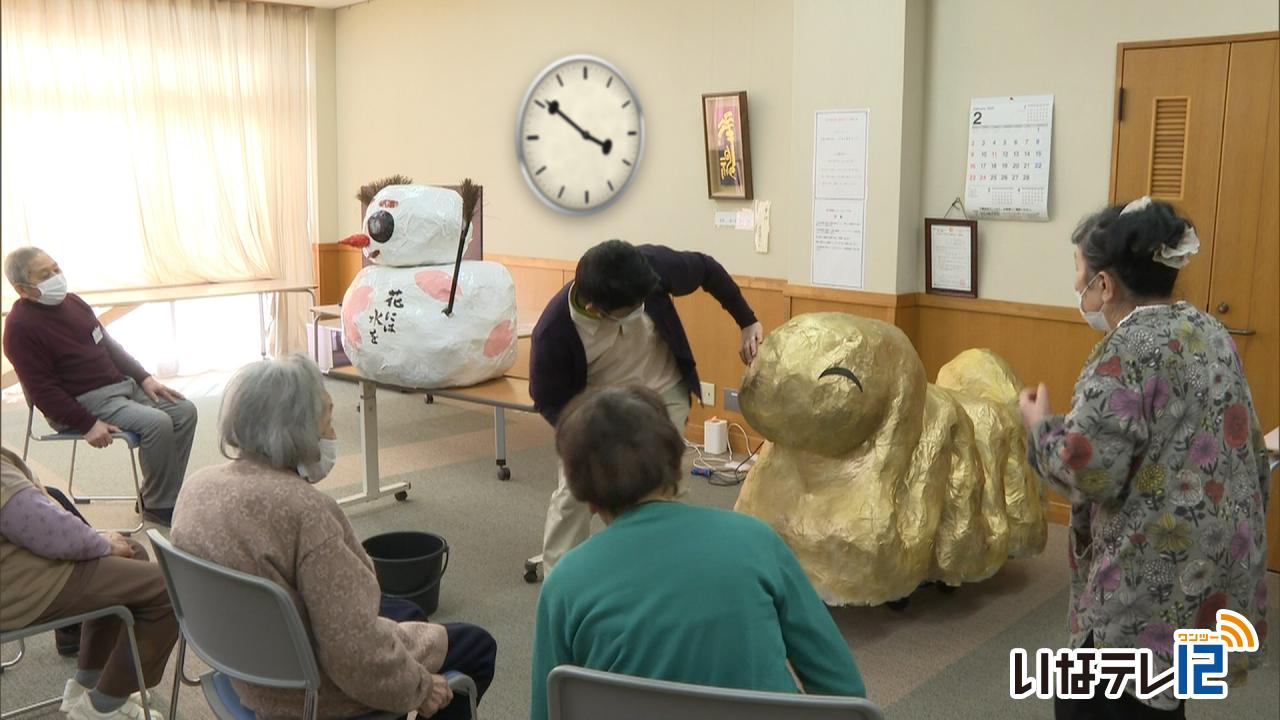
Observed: 3 h 51 min
